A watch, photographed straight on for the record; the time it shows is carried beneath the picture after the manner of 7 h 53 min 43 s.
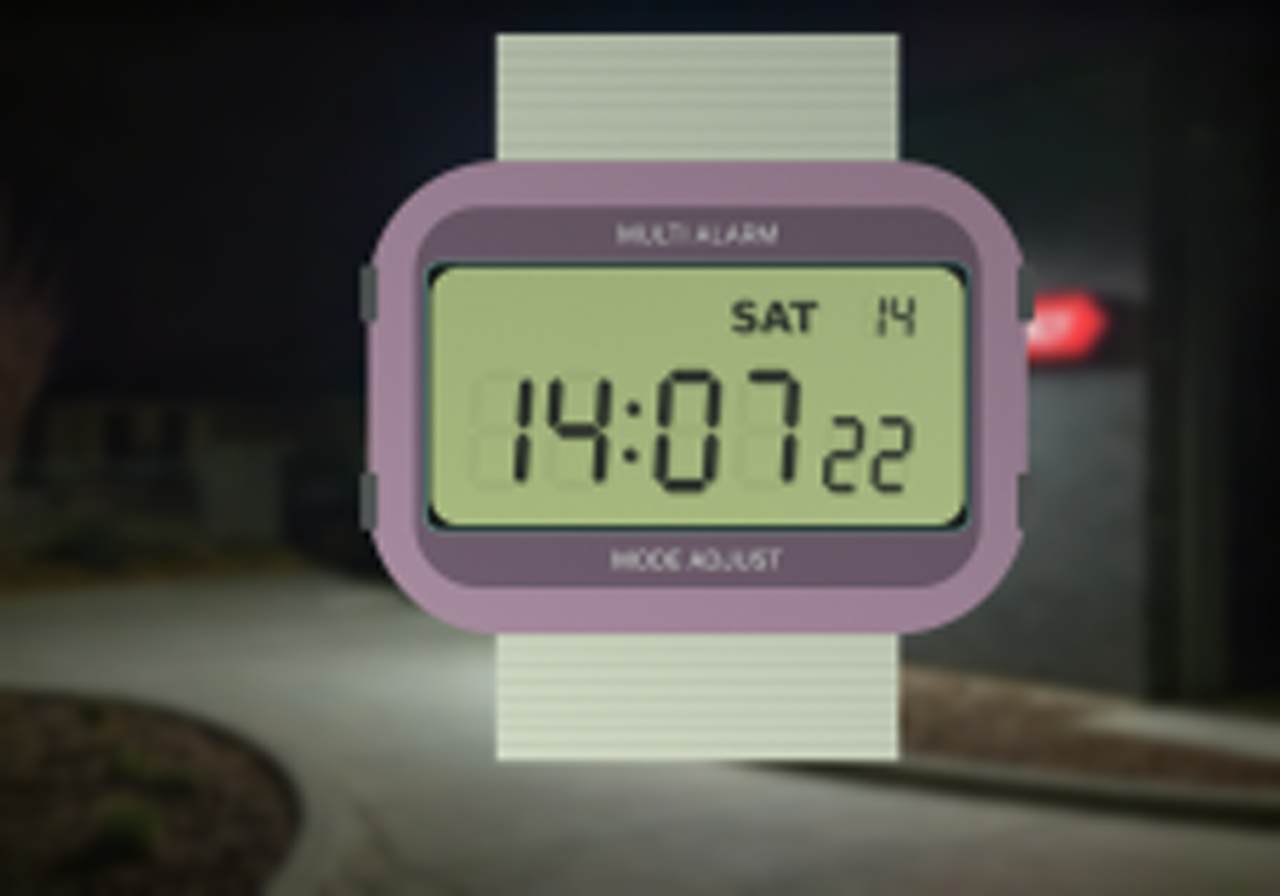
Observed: 14 h 07 min 22 s
